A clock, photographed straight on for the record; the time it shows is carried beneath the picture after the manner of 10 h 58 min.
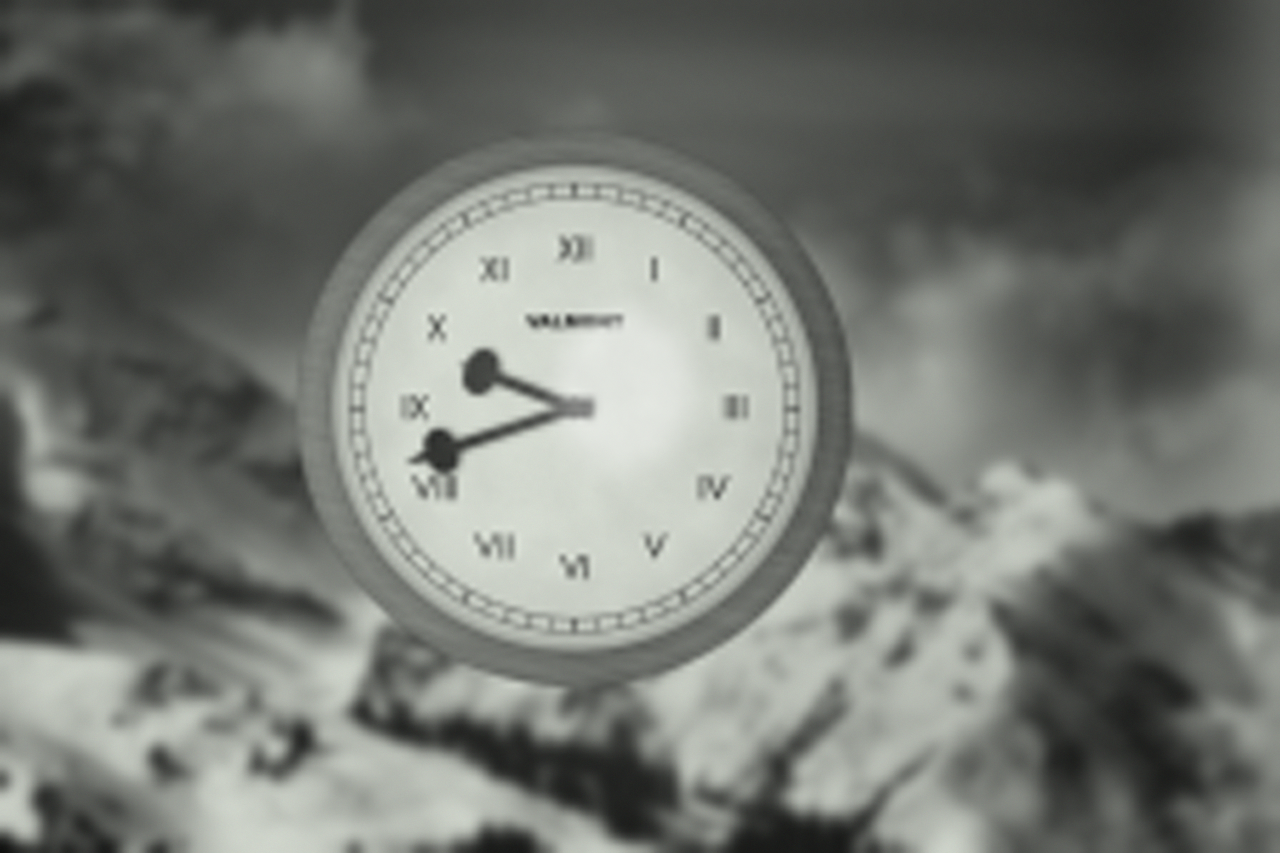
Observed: 9 h 42 min
